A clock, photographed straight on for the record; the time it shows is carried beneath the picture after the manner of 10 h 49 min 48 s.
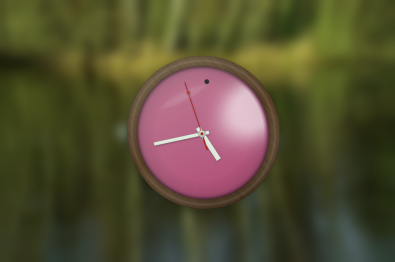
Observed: 4 h 41 min 56 s
